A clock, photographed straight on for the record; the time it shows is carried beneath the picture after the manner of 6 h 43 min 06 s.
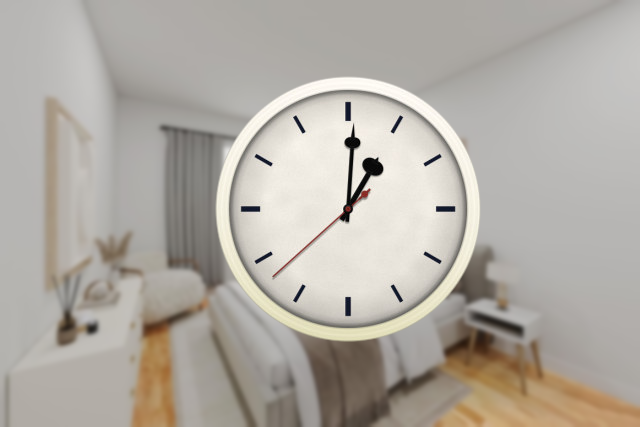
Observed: 1 h 00 min 38 s
